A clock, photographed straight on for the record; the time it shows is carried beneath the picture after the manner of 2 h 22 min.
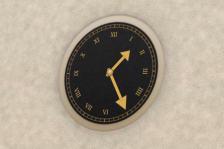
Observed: 1 h 25 min
